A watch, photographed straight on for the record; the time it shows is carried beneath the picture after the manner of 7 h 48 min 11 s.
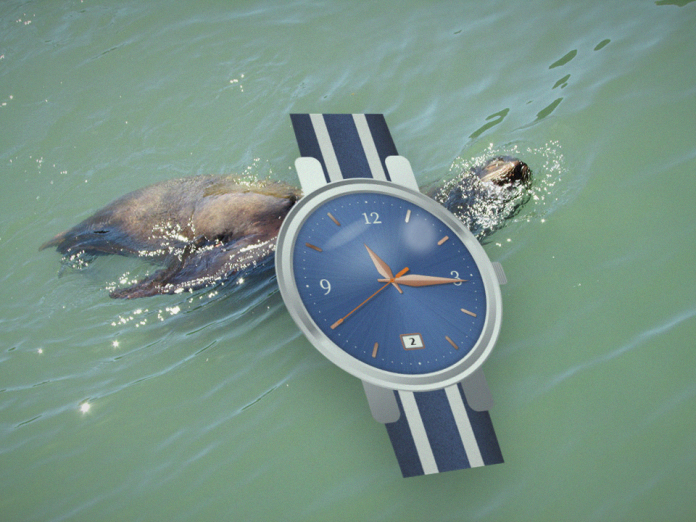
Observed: 11 h 15 min 40 s
